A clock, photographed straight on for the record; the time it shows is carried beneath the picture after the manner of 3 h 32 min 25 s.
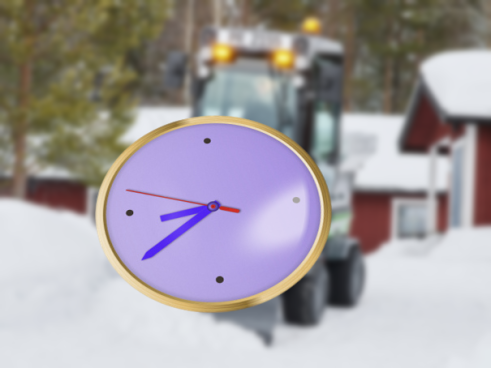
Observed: 8 h 38 min 48 s
